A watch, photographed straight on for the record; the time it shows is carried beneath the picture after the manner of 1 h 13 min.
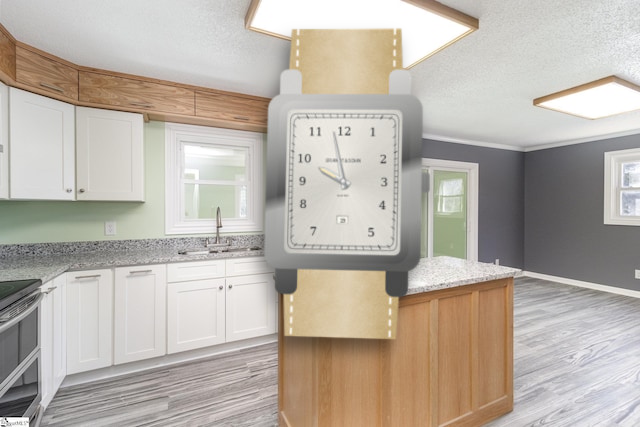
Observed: 9 h 58 min
